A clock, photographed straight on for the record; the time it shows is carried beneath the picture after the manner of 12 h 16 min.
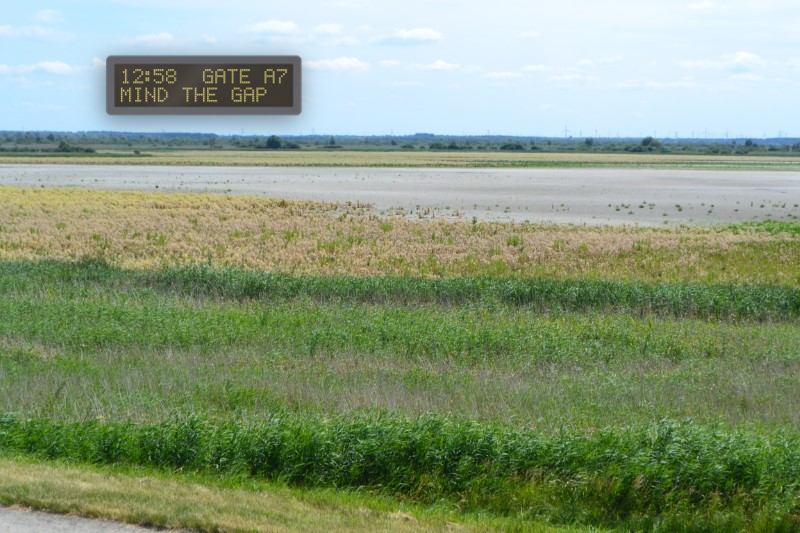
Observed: 12 h 58 min
